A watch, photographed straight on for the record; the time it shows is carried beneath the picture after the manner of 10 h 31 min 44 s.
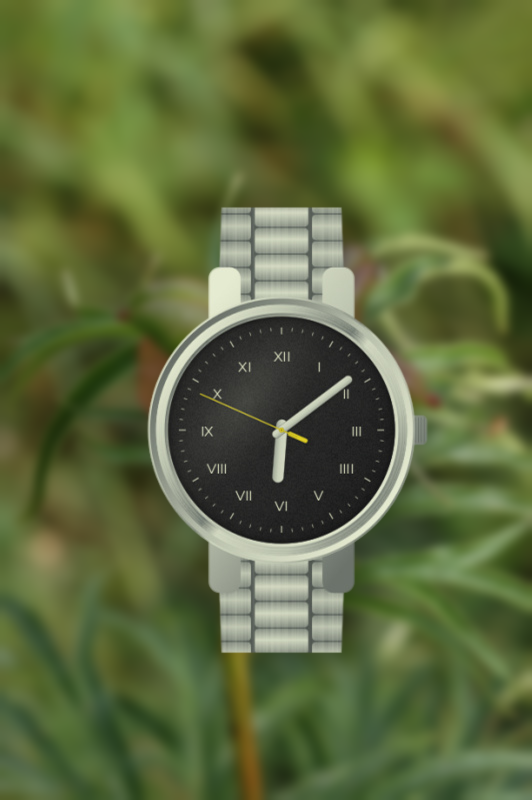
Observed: 6 h 08 min 49 s
